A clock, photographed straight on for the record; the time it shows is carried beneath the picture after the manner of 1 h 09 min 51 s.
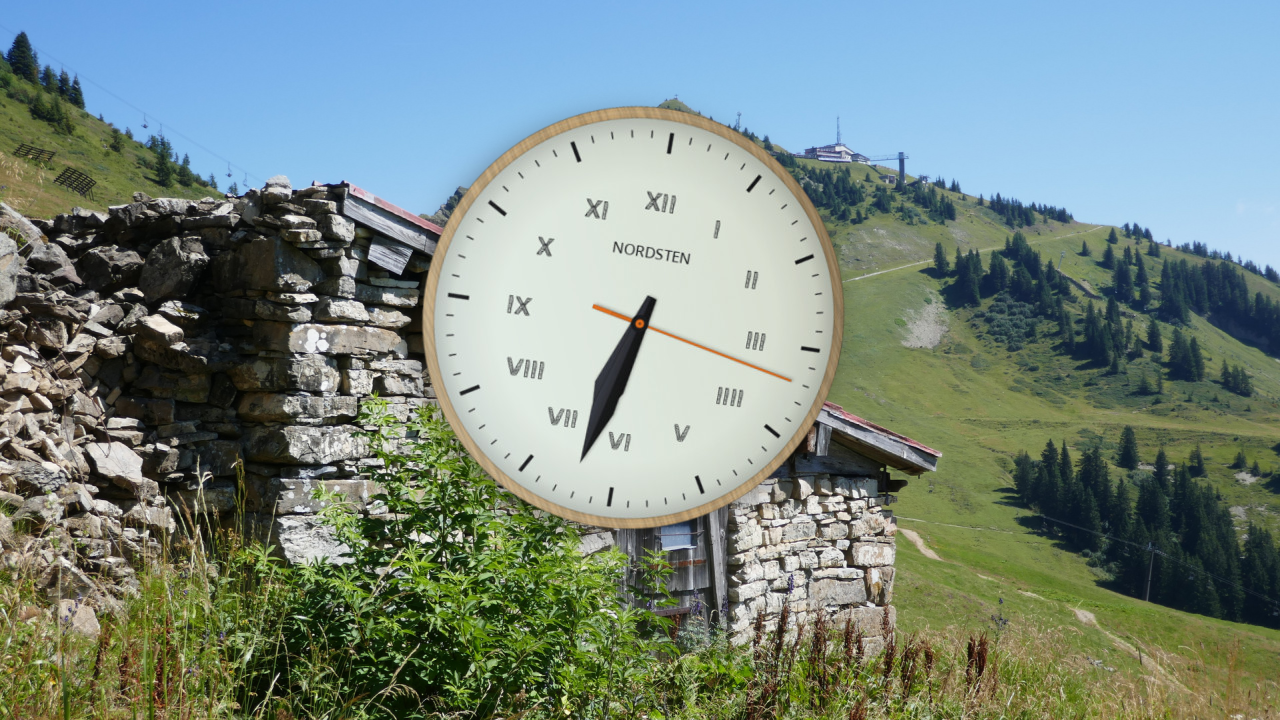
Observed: 6 h 32 min 17 s
